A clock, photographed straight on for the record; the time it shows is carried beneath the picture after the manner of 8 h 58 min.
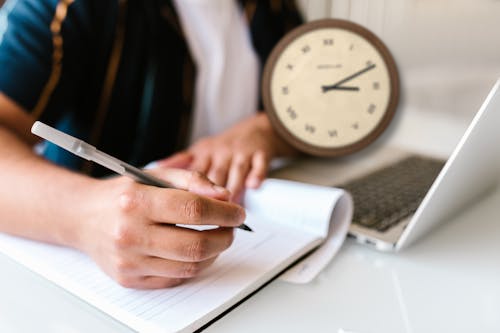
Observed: 3 h 11 min
